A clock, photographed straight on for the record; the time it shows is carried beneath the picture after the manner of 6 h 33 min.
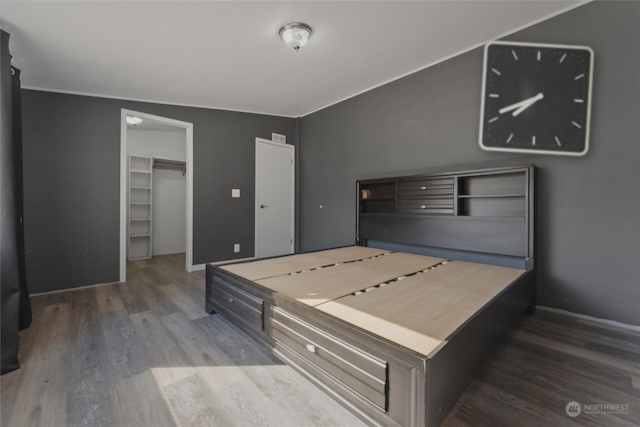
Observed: 7 h 41 min
